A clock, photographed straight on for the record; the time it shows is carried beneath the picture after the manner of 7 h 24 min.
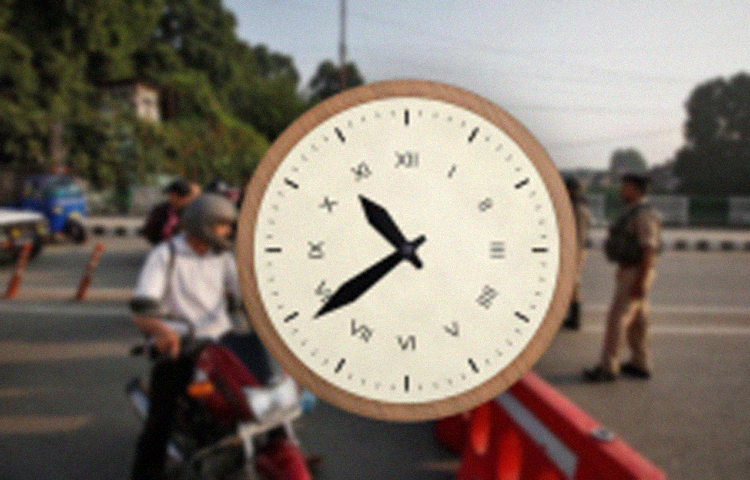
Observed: 10 h 39 min
